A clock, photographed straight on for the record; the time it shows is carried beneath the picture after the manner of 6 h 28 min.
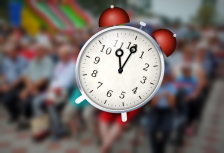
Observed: 11 h 01 min
